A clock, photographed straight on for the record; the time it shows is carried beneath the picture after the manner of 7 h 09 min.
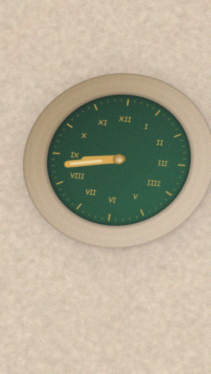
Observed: 8 h 43 min
